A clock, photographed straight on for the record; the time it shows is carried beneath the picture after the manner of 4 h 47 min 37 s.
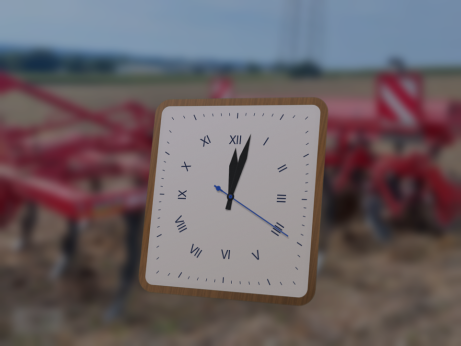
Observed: 12 h 02 min 20 s
